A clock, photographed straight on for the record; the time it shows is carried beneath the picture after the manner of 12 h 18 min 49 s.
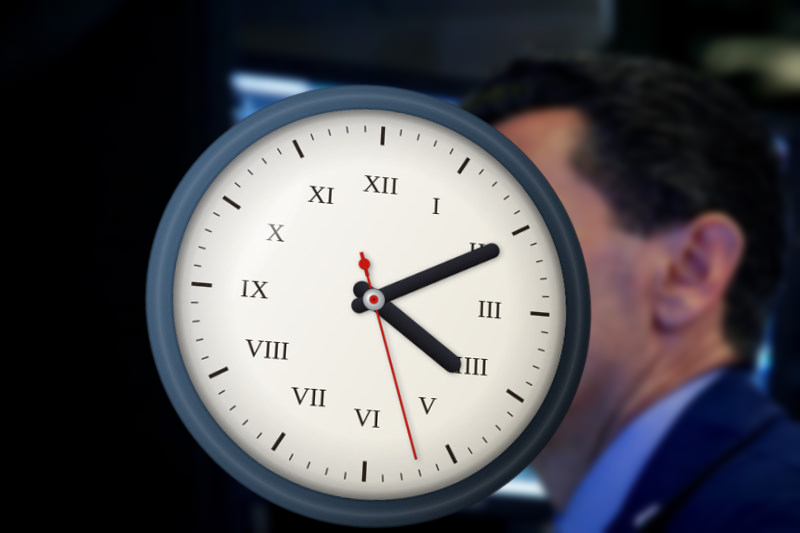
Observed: 4 h 10 min 27 s
